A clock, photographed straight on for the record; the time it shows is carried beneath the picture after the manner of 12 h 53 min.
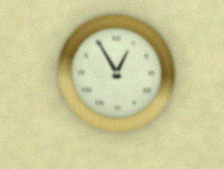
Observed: 12 h 55 min
